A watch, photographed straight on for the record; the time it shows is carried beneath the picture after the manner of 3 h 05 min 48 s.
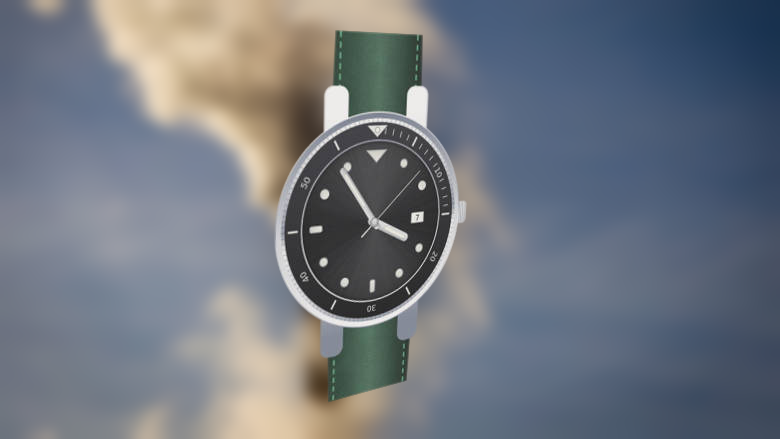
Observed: 3 h 54 min 08 s
